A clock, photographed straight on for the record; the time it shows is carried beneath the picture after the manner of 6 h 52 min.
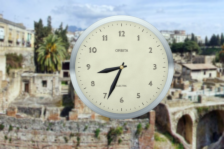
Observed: 8 h 34 min
